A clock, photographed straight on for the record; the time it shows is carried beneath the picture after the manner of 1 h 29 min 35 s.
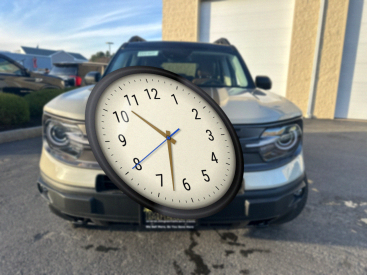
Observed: 10 h 32 min 40 s
